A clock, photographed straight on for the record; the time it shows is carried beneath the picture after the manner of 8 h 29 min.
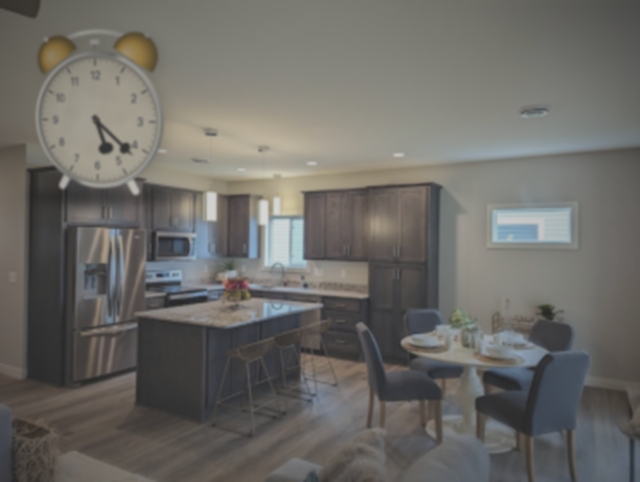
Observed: 5 h 22 min
